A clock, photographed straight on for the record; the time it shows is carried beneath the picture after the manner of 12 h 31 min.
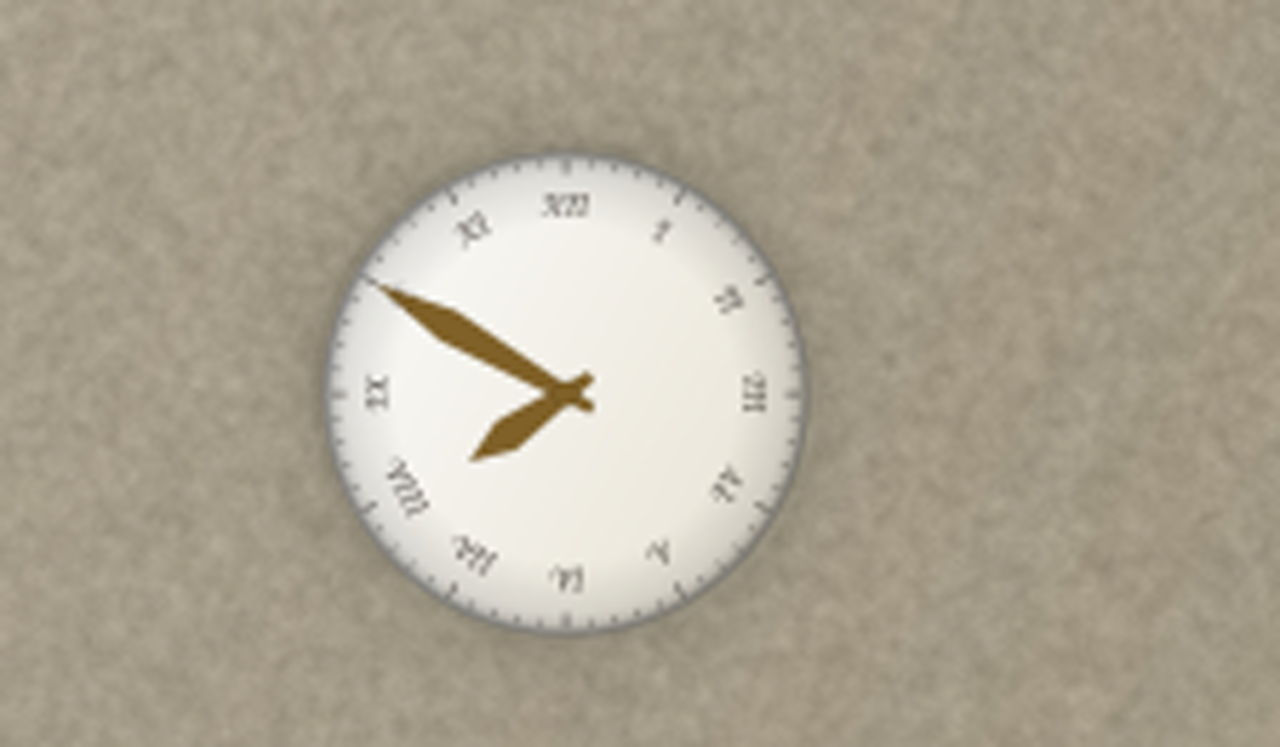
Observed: 7 h 50 min
